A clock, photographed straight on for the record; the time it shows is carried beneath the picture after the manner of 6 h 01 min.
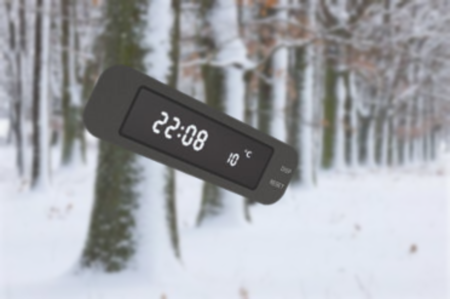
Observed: 22 h 08 min
